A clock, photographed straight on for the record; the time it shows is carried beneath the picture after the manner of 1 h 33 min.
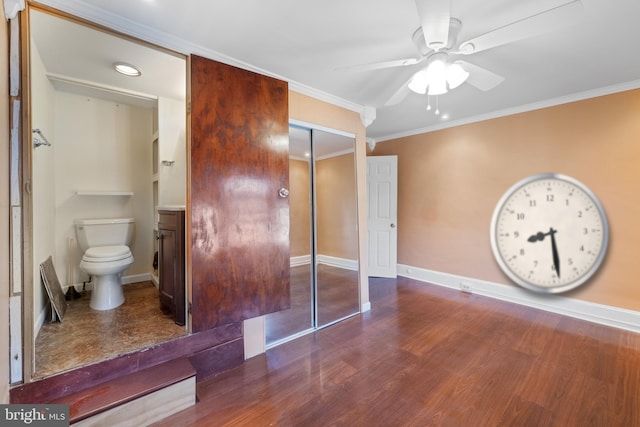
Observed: 8 h 29 min
